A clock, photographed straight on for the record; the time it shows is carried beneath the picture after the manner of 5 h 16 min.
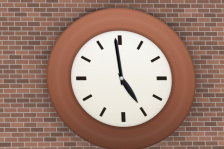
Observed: 4 h 59 min
